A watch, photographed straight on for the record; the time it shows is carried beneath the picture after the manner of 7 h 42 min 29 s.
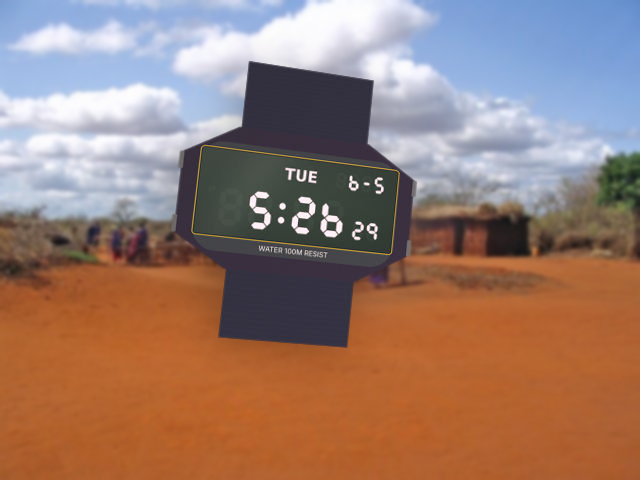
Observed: 5 h 26 min 29 s
